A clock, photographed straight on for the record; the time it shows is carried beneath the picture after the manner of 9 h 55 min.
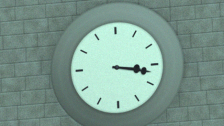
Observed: 3 h 17 min
